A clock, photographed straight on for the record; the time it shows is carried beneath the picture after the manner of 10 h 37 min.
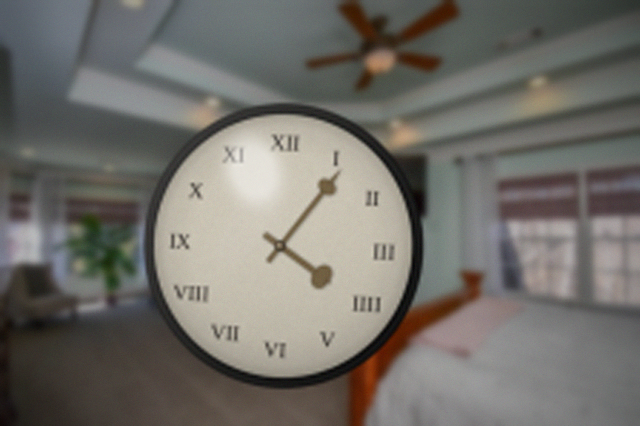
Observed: 4 h 06 min
